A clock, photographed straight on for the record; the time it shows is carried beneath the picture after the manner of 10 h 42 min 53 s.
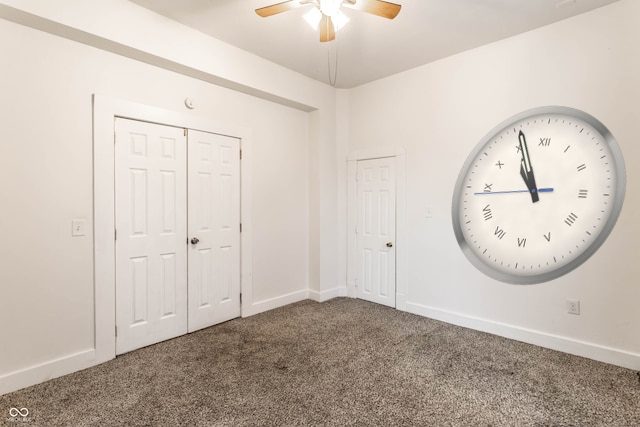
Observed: 10 h 55 min 44 s
